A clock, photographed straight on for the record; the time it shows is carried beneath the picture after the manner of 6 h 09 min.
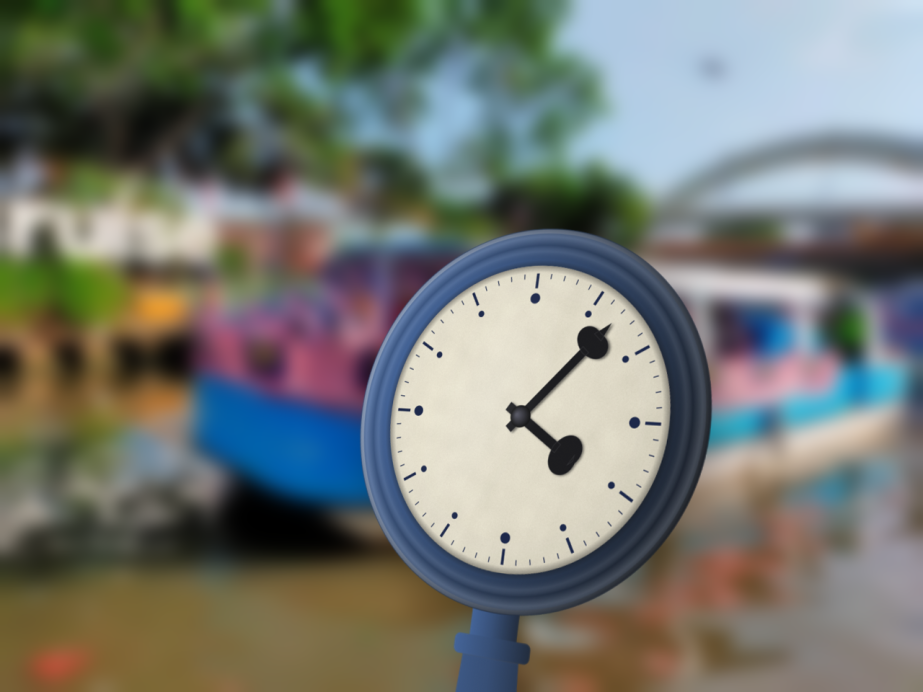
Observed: 4 h 07 min
